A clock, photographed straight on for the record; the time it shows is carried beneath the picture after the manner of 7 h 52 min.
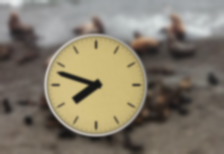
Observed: 7 h 48 min
